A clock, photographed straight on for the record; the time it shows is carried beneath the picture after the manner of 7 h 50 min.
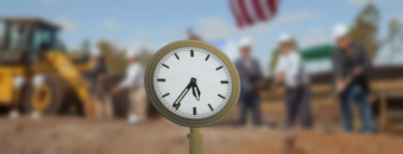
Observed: 5 h 36 min
